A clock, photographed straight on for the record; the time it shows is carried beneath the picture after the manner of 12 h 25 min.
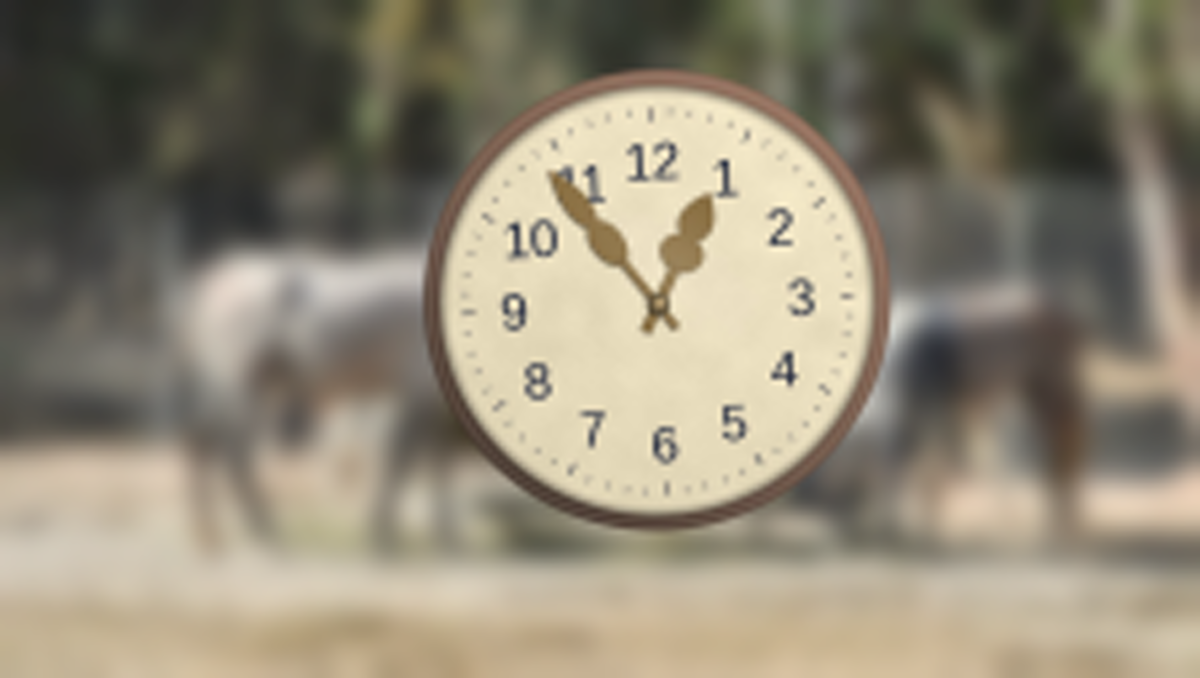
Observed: 12 h 54 min
